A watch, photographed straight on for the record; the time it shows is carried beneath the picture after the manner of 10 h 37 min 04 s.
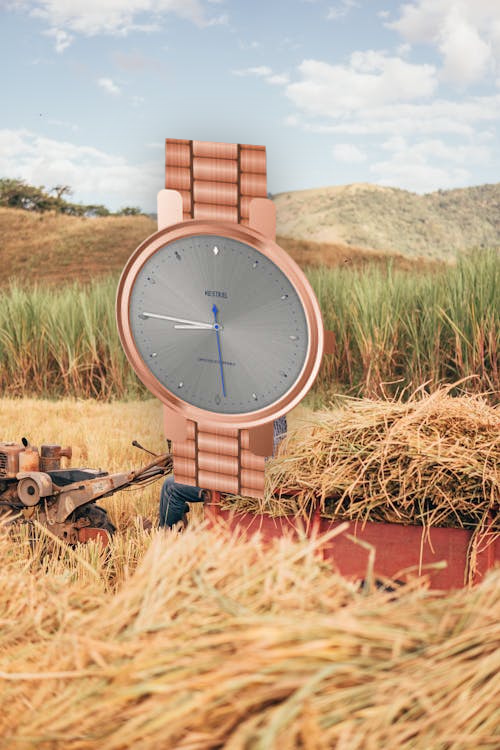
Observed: 8 h 45 min 29 s
